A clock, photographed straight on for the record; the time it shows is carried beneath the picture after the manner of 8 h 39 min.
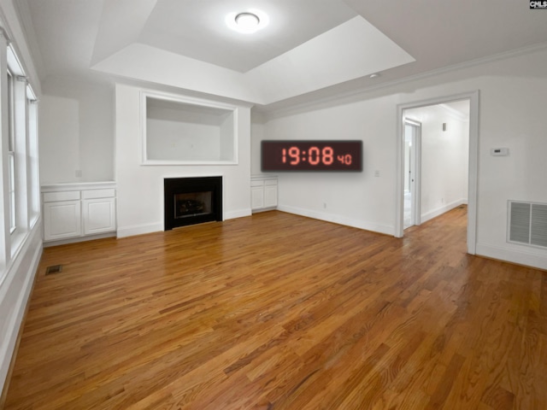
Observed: 19 h 08 min
